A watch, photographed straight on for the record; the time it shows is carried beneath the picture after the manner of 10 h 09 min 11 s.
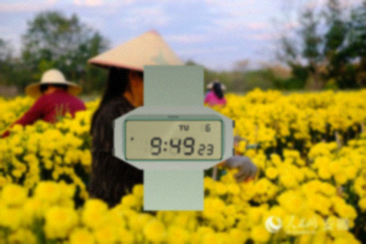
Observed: 9 h 49 min 23 s
